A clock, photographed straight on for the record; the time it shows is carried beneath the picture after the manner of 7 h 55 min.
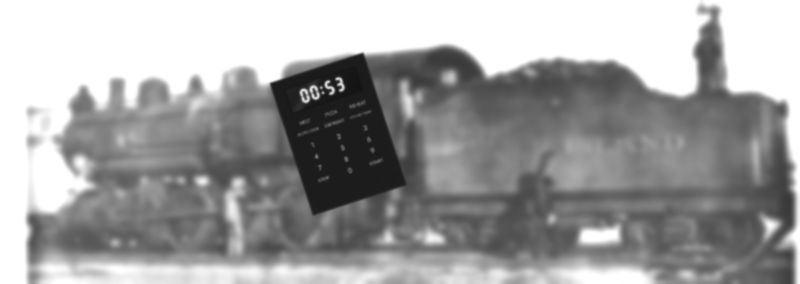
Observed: 0 h 53 min
